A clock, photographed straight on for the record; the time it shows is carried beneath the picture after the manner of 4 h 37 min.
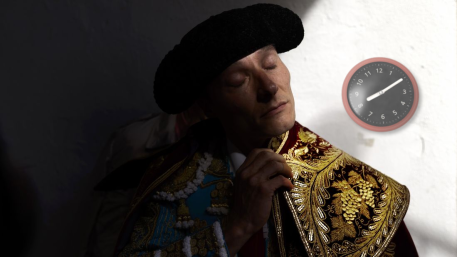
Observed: 8 h 10 min
